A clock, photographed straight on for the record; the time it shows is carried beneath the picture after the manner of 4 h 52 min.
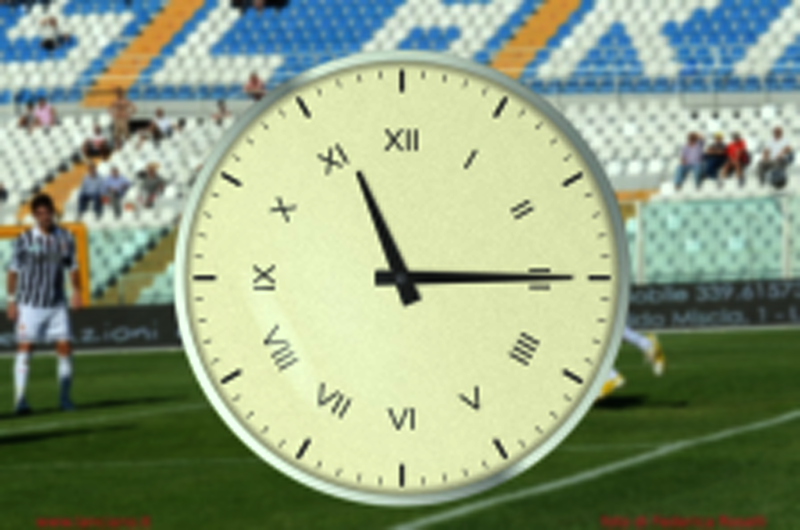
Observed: 11 h 15 min
